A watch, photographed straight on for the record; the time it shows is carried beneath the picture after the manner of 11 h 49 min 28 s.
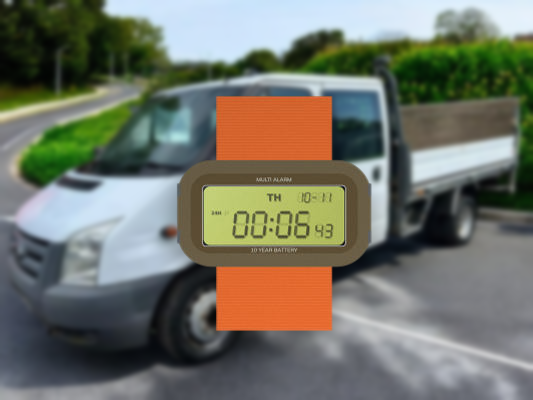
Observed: 0 h 06 min 43 s
